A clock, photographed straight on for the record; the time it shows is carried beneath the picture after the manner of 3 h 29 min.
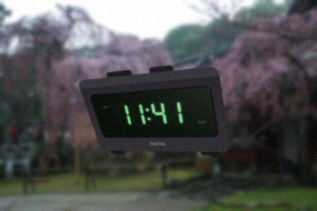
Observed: 11 h 41 min
